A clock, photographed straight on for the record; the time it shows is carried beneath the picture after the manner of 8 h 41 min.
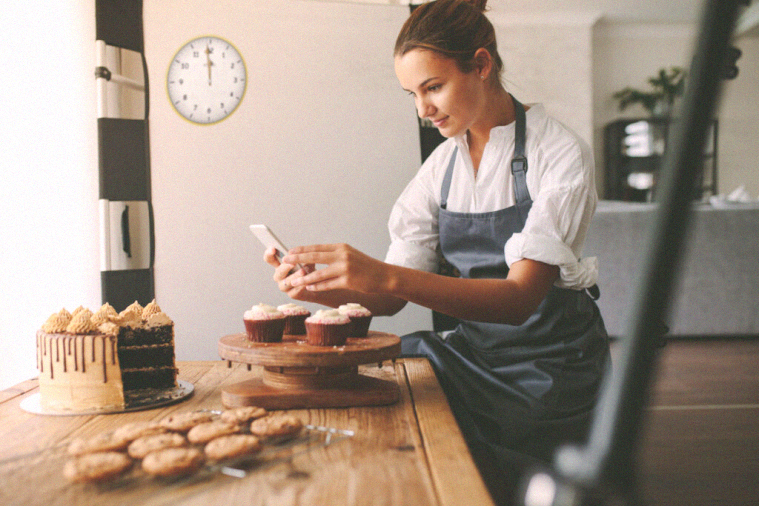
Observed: 11 h 59 min
